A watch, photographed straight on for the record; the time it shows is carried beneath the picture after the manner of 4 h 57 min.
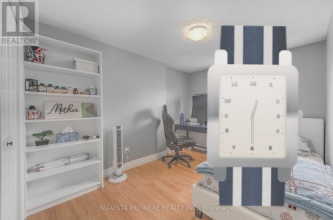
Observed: 12 h 30 min
